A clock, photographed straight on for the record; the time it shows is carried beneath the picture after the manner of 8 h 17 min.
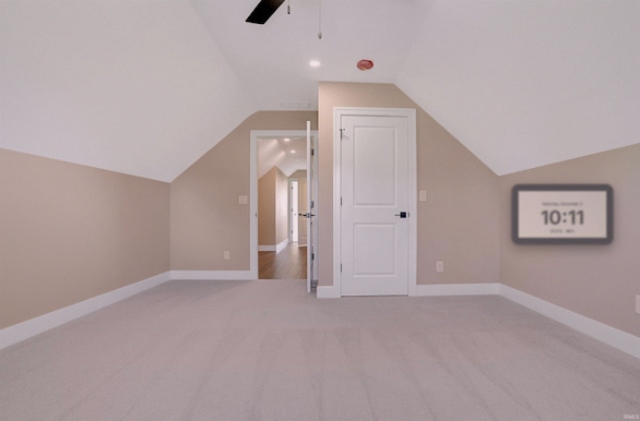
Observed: 10 h 11 min
